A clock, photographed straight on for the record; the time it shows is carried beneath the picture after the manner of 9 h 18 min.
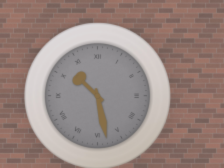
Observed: 10 h 28 min
